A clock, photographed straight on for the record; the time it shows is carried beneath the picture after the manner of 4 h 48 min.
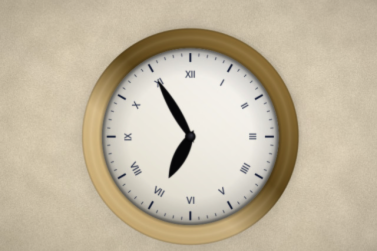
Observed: 6 h 55 min
